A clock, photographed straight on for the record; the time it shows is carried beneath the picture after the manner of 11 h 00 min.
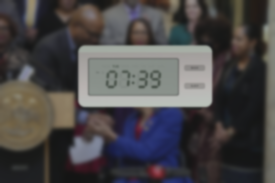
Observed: 7 h 39 min
